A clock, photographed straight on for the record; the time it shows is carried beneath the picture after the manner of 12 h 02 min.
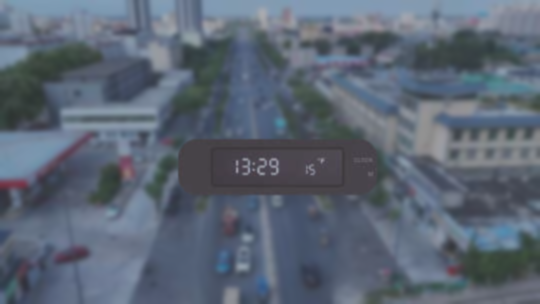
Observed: 13 h 29 min
